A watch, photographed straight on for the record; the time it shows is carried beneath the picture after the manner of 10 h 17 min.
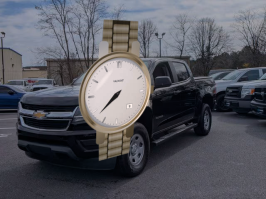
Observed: 7 h 38 min
